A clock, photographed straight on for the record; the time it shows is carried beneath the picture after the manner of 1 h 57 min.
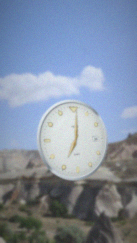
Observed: 7 h 01 min
